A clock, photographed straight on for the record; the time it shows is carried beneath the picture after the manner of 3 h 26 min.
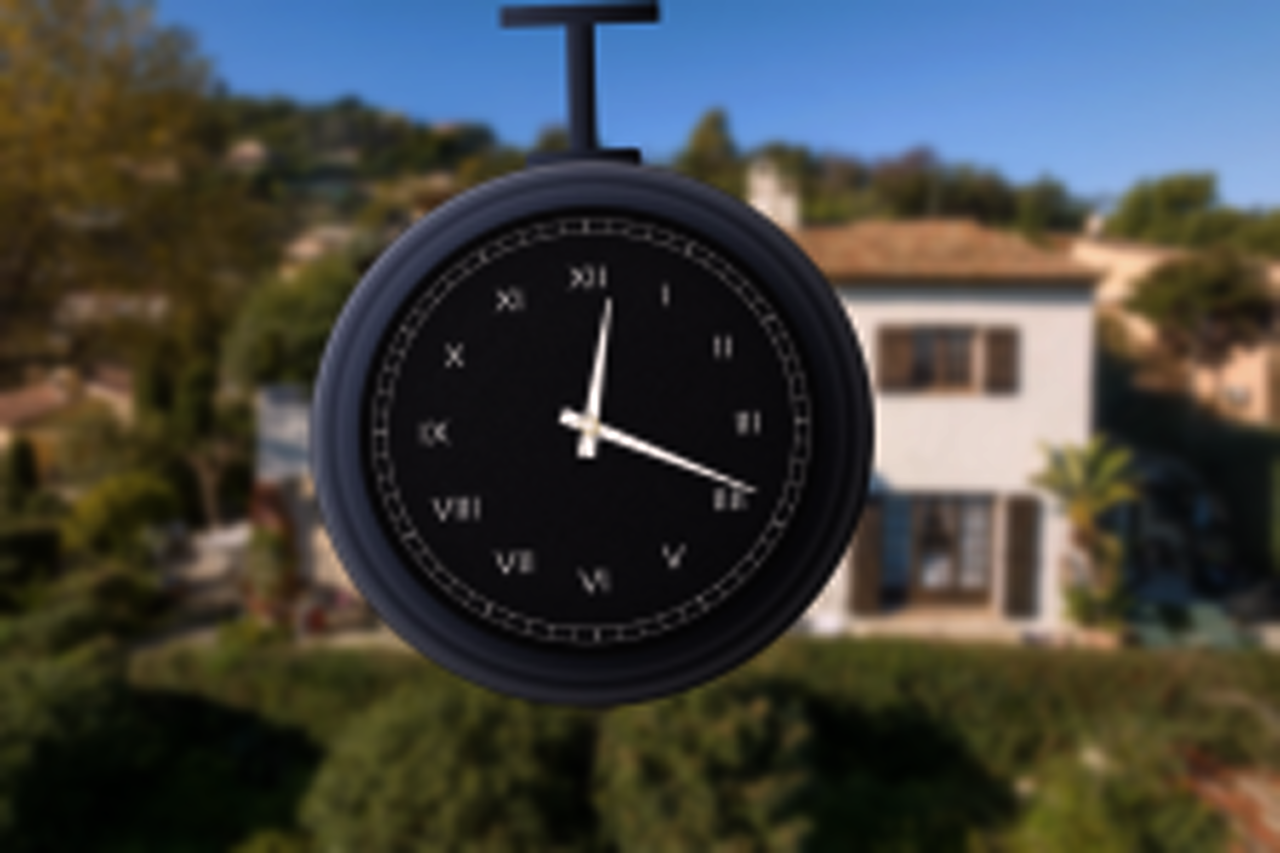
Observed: 12 h 19 min
